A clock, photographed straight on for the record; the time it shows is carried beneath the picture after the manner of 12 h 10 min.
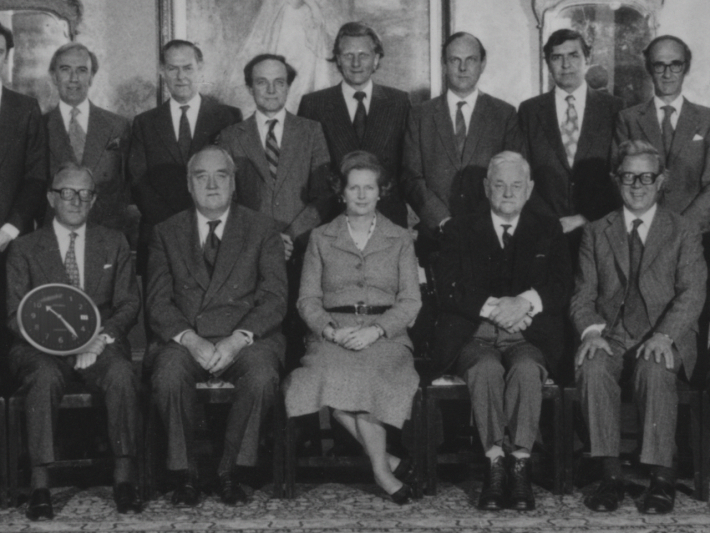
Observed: 10 h 24 min
